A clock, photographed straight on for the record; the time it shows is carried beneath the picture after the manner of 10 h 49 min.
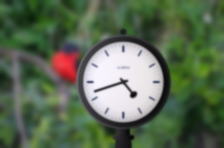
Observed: 4 h 42 min
